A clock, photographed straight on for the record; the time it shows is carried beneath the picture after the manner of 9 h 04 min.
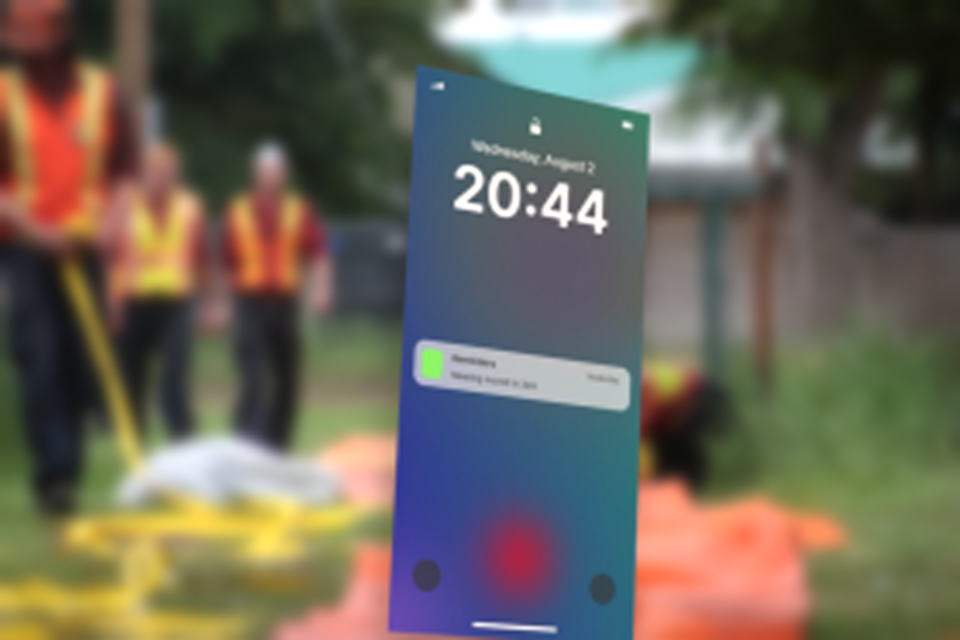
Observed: 20 h 44 min
